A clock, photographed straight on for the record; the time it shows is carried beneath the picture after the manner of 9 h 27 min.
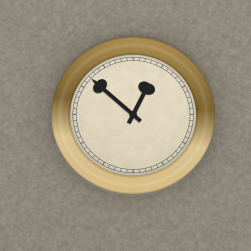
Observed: 12 h 52 min
